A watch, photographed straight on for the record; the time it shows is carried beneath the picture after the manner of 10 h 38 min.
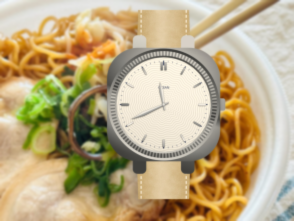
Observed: 11 h 41 min
